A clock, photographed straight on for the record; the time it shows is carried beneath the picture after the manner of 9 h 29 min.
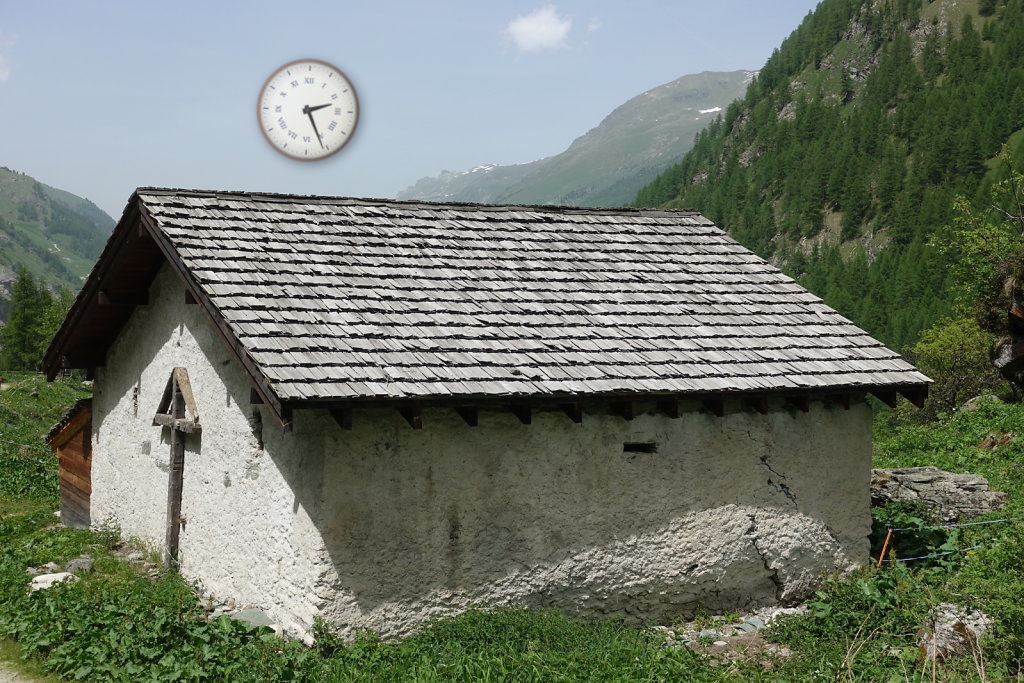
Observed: 2 h 26 min
